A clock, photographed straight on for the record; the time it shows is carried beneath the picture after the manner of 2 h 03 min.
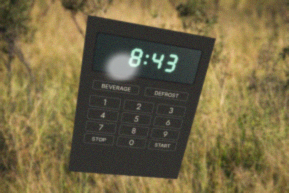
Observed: 8 h 43 min
